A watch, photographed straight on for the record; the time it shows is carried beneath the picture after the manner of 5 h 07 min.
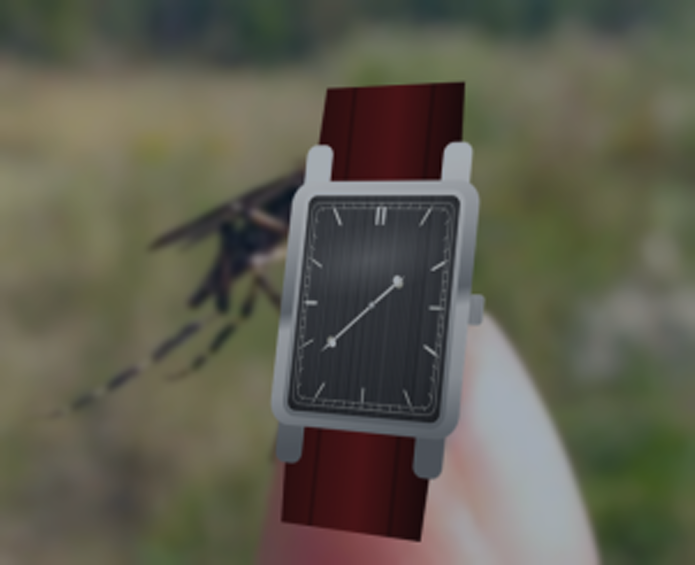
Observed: 1 h 38 min
